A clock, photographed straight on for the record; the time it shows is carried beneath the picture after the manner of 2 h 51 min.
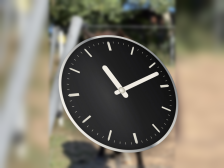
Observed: 11 h 12 min
